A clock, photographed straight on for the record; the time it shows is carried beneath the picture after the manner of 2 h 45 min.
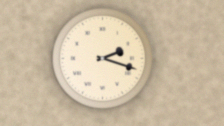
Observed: 2 h 18 min
